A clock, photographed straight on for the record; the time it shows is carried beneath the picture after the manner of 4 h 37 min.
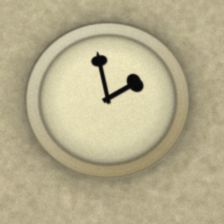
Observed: 1 h 58 min
